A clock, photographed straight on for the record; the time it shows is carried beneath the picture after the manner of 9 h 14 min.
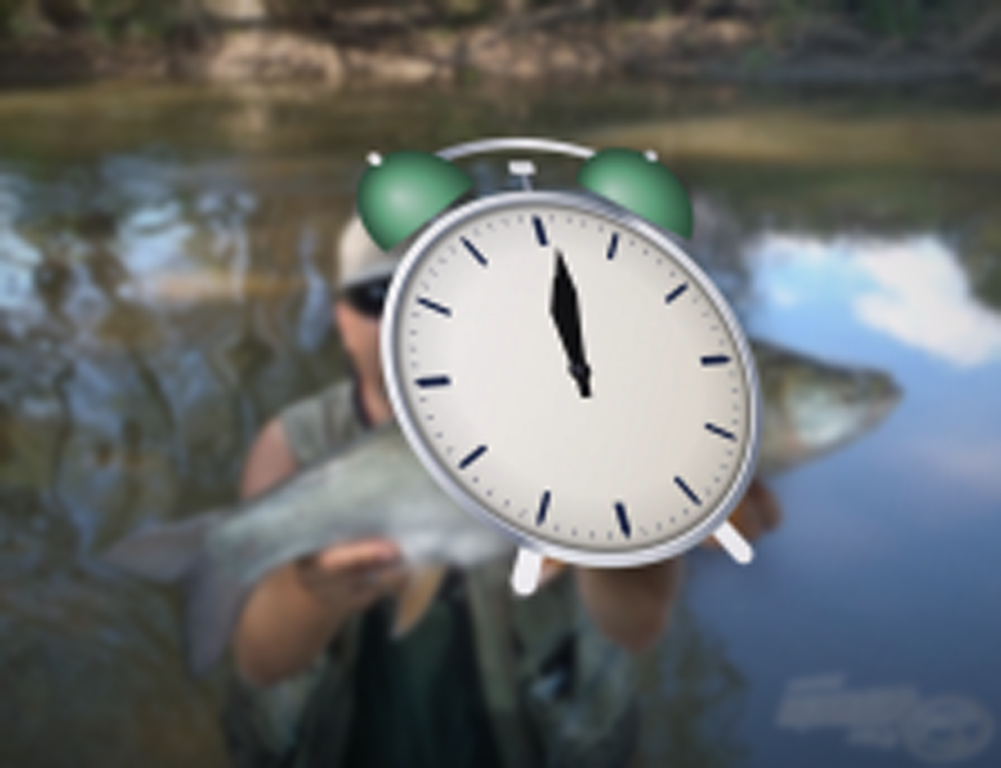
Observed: 12 h 01 min
